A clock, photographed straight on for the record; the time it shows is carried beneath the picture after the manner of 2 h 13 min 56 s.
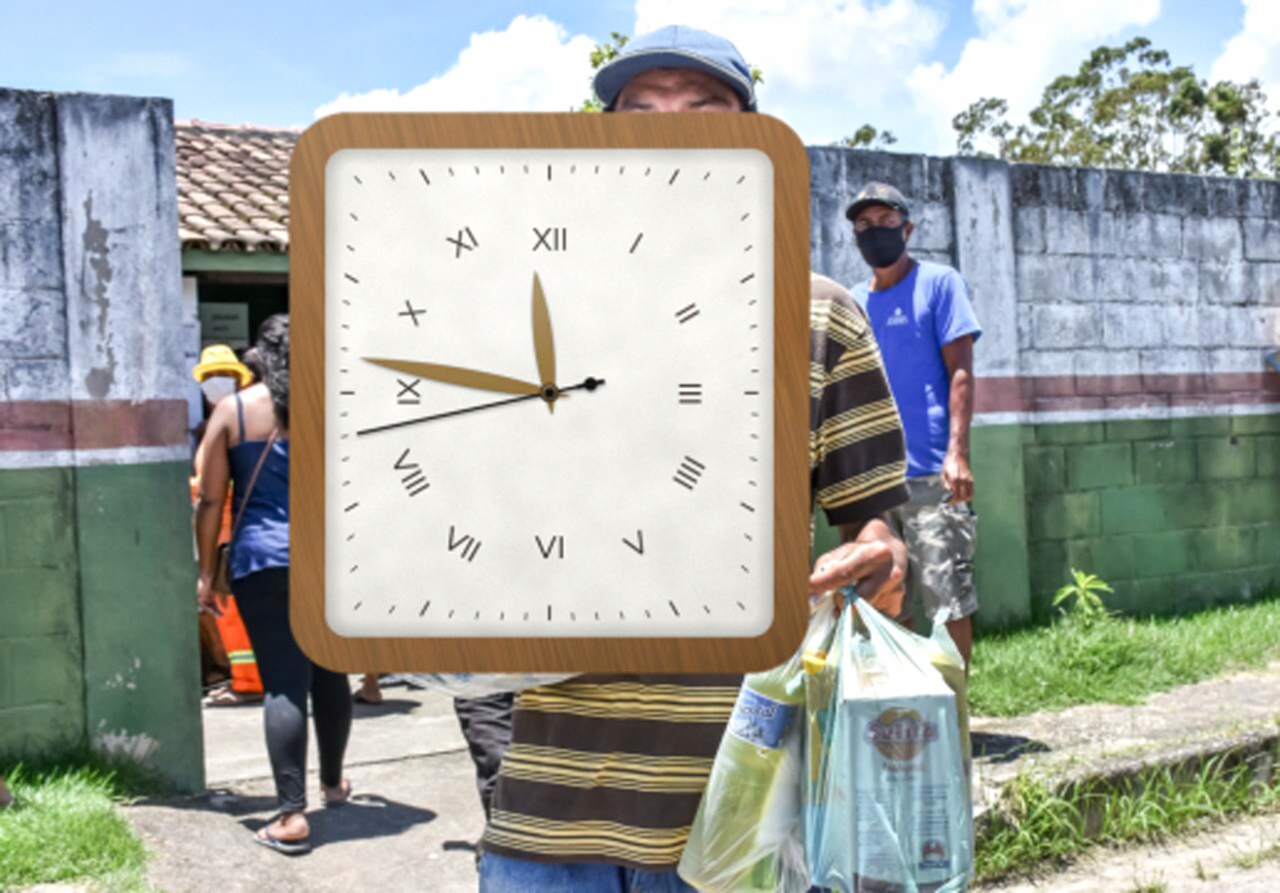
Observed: 11 h 46 min 43 s
